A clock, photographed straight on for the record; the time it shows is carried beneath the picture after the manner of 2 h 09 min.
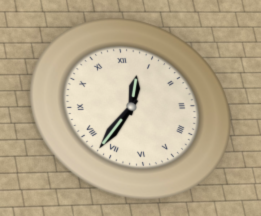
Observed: 12 h 37 min
